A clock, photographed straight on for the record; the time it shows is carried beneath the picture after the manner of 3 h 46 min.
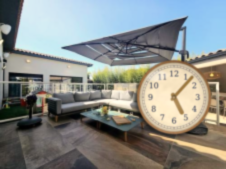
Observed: 5 h 07 min
